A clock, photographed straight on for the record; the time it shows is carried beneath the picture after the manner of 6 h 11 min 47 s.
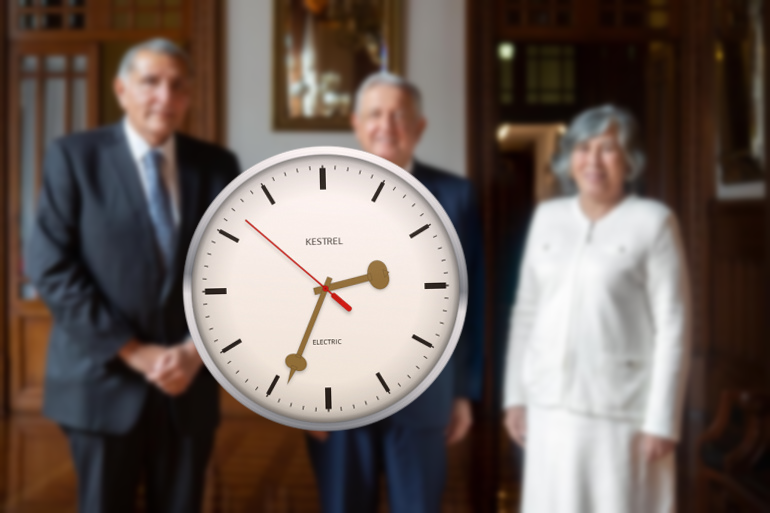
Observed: 2 h 33 min 52 s
